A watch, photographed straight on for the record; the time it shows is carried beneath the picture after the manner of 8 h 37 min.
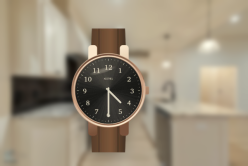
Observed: 4 h 30 min
